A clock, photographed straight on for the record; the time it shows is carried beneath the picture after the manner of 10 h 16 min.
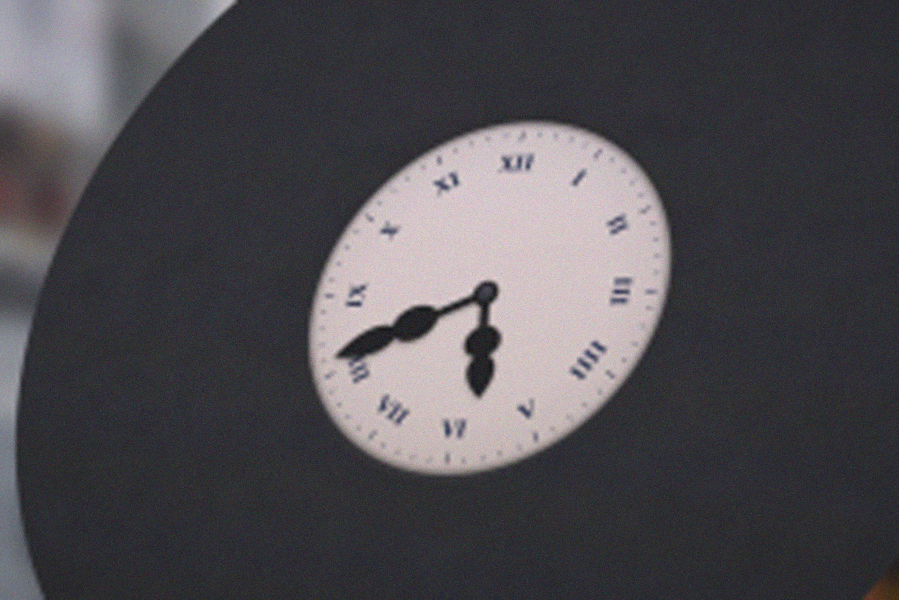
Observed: 5 h 41 min
